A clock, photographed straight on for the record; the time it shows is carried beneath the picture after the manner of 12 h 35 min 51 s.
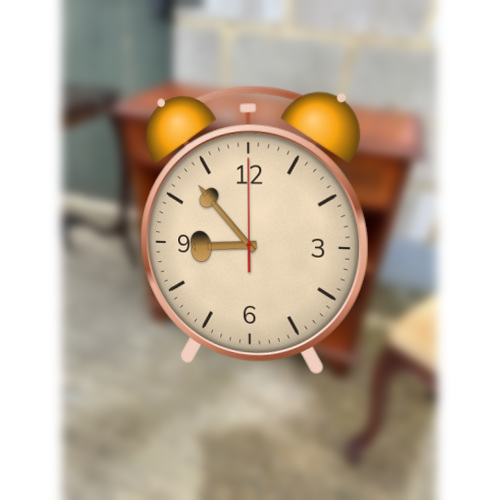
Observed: 8 h 53 min 00 s
